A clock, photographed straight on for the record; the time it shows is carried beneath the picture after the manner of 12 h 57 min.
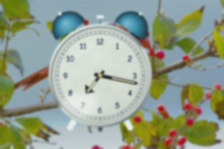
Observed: 7 h 17 min
